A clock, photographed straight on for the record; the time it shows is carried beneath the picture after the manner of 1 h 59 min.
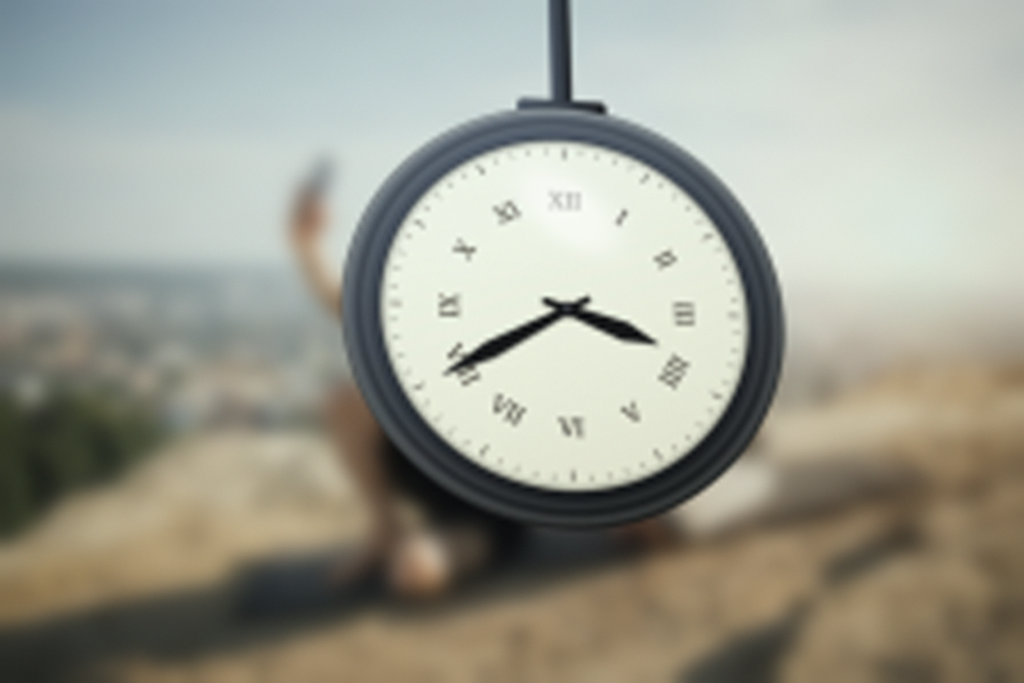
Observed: 3 h 40 min
